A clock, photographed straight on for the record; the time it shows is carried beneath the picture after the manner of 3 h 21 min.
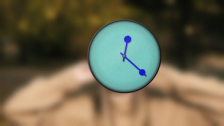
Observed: 12 h 22 min
